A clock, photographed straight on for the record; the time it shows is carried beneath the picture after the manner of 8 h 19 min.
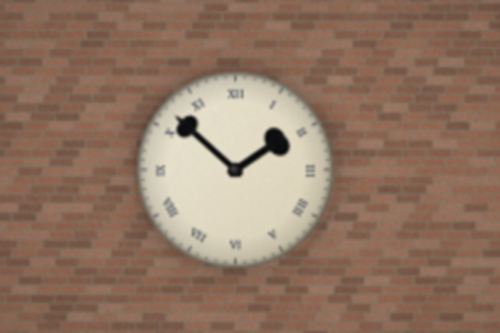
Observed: 1 h 52 min
